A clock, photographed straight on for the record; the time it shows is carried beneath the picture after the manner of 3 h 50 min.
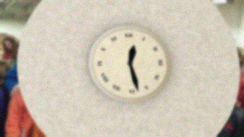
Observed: 12 h 28 min
